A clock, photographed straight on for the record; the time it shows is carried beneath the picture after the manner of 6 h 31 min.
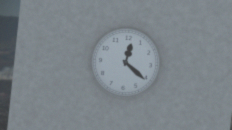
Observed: 12 h 21 min
